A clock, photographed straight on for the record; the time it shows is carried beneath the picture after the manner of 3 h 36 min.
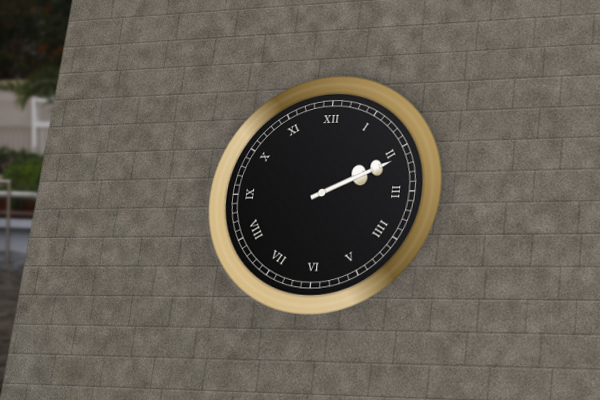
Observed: 2 h 11 min
